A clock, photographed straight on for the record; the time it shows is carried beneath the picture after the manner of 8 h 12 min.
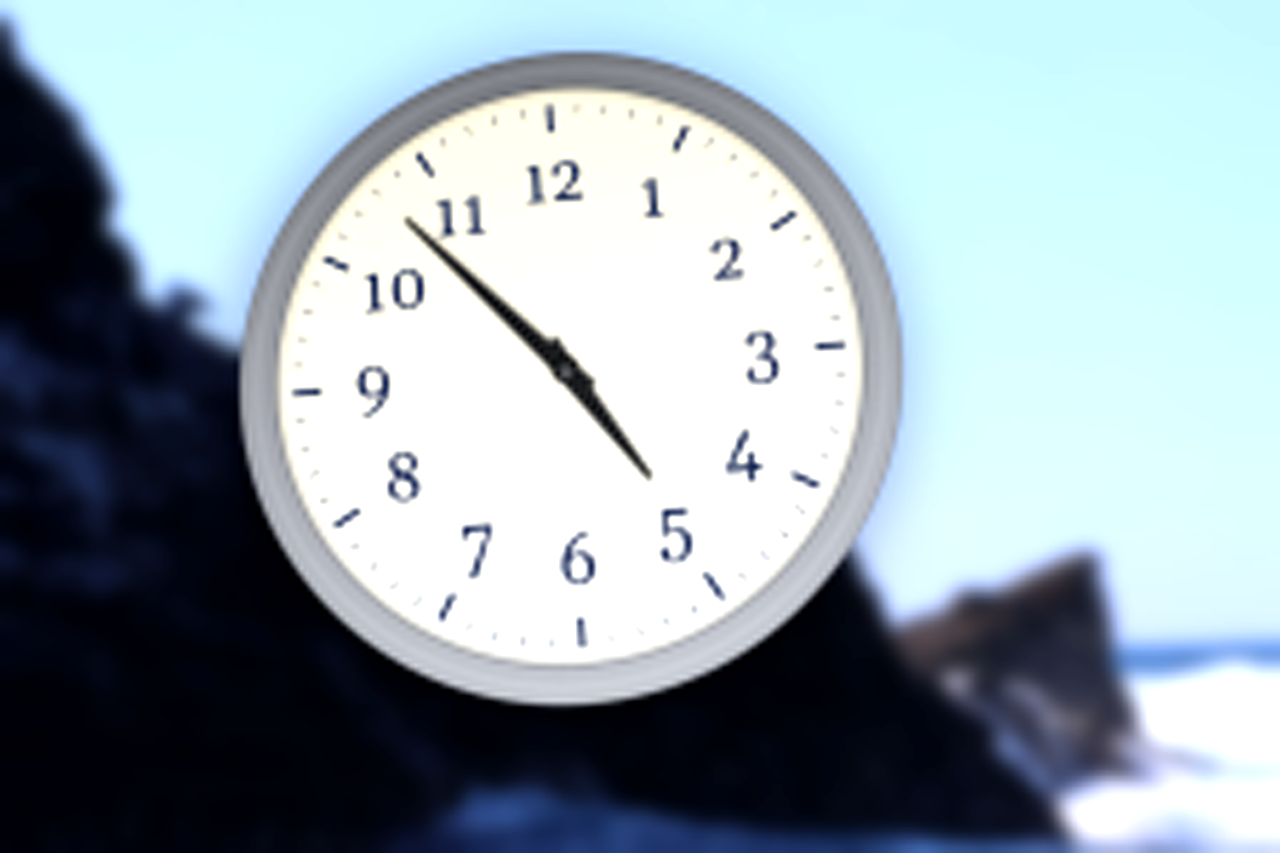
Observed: 4 h 53 min
